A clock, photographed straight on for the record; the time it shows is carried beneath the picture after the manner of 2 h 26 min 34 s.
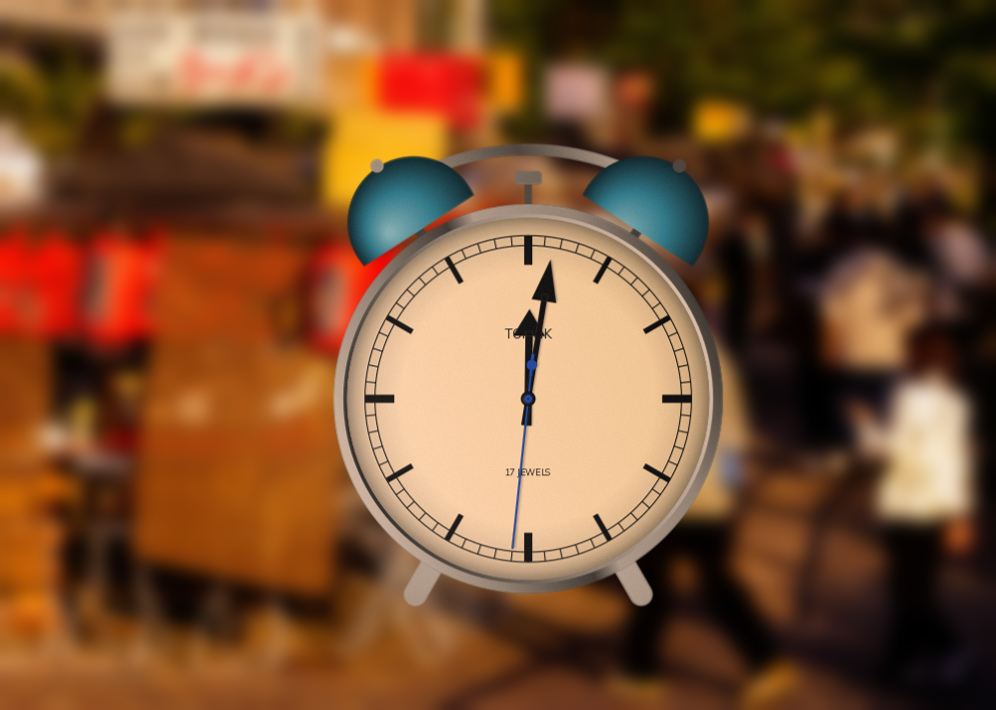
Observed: 12 h 01 min 31 s
